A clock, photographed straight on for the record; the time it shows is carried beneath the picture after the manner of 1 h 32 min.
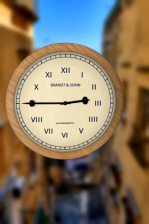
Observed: 2 h 45 min
